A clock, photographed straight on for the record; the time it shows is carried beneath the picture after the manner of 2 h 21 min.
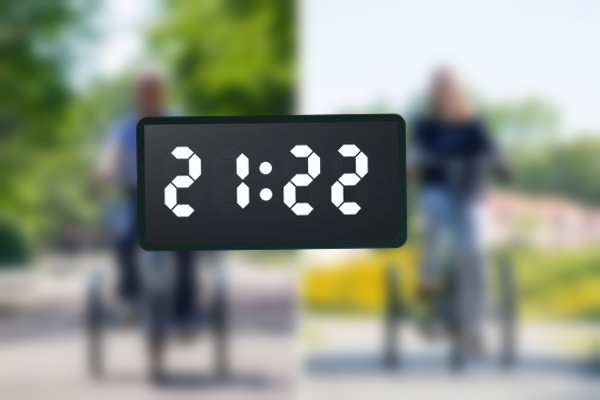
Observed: 21 h 22 min
